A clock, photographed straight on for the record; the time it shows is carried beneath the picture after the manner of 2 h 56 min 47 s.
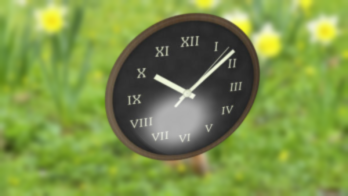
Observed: 10 h 08 min 07 s
